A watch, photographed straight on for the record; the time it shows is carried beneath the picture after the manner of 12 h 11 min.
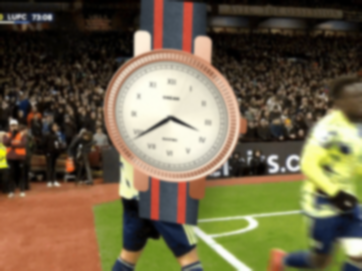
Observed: 3 h 39 min
